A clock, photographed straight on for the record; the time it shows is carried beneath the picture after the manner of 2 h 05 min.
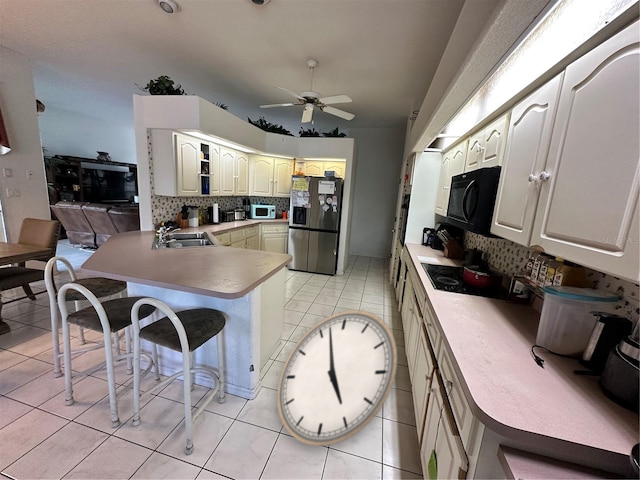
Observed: 4 h 57 min
